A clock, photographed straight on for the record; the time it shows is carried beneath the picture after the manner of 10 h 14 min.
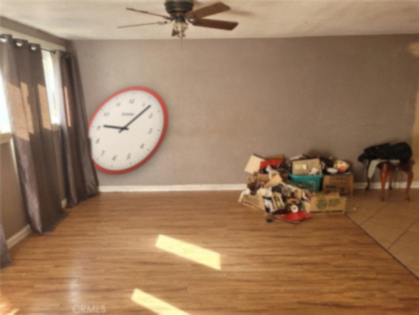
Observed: 9 h 07 min
